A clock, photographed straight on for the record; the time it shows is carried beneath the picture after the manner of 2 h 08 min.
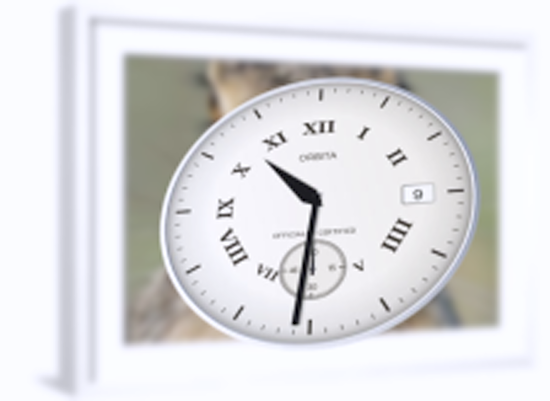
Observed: 10 h 31 min
